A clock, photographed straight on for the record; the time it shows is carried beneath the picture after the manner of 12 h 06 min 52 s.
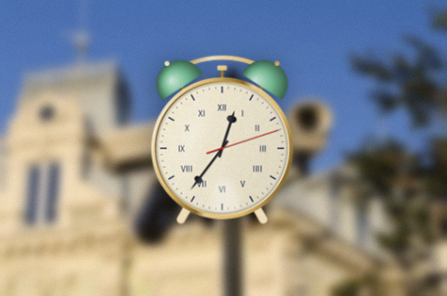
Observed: 12 h 36 min 12 s
